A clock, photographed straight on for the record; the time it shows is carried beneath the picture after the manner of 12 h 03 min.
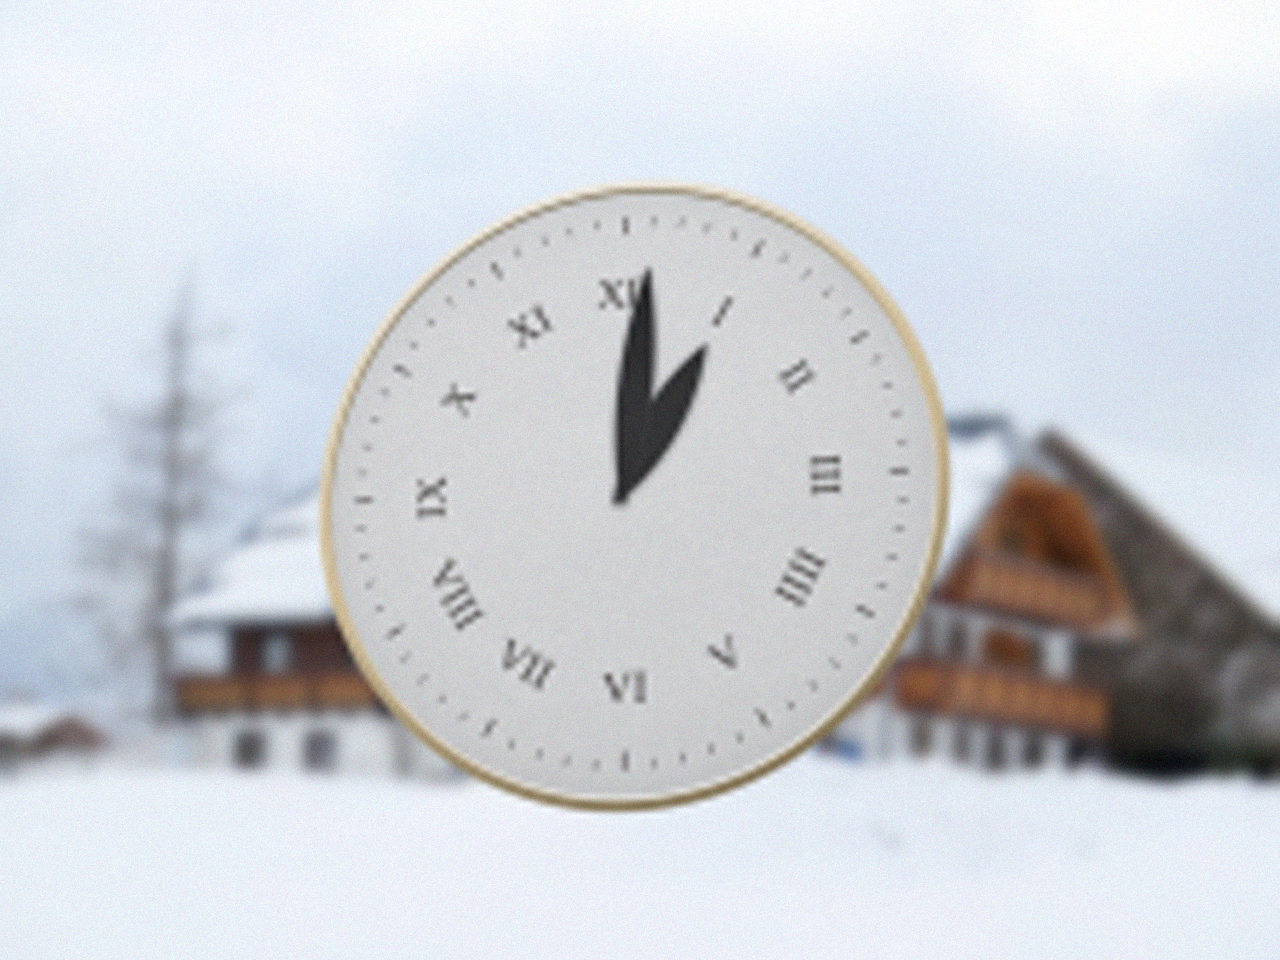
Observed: 1 h 01 min
